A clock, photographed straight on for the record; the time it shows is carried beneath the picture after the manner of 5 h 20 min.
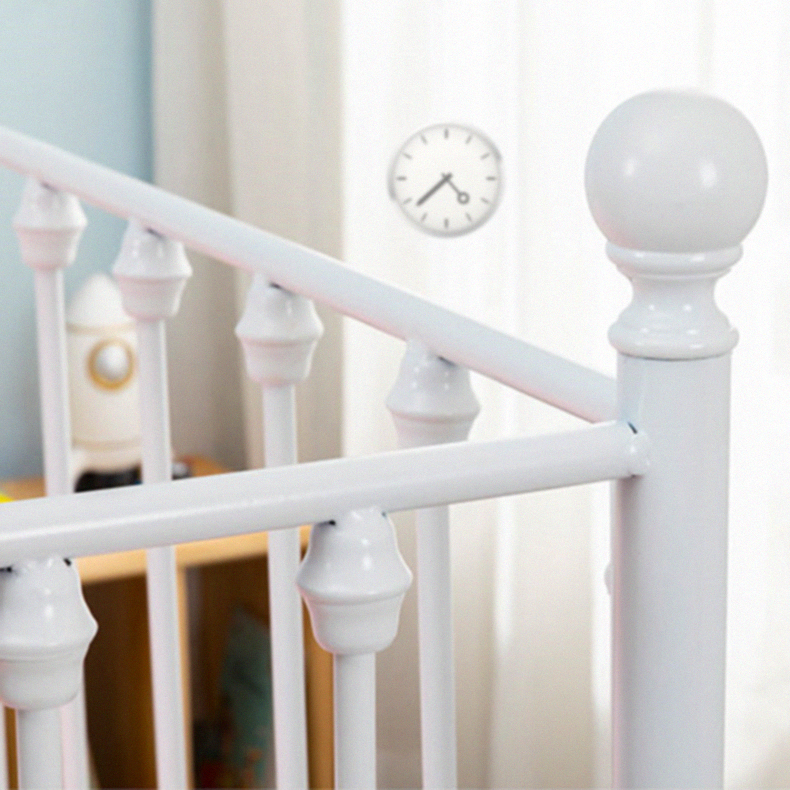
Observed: 4 h 38 min
